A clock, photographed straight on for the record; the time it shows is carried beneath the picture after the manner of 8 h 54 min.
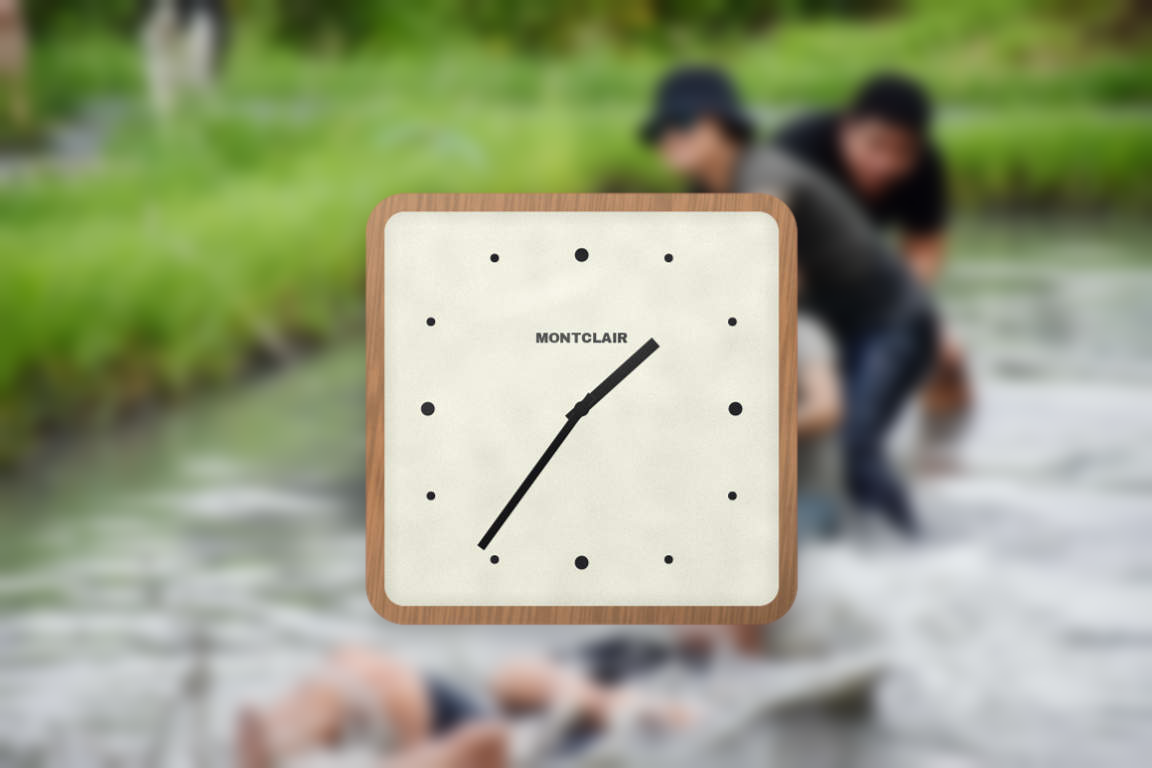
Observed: 1 h 36 min
